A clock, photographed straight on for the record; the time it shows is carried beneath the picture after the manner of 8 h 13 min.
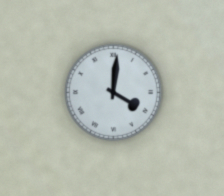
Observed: 4 h 01 min
